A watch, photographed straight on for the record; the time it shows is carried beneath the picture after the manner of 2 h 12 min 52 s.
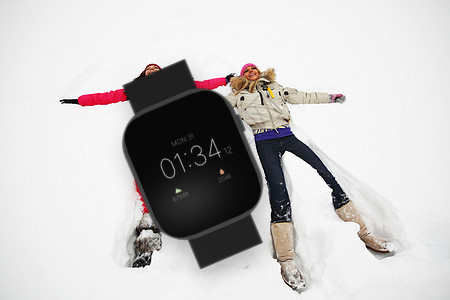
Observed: 1 h 34 min 12 s
